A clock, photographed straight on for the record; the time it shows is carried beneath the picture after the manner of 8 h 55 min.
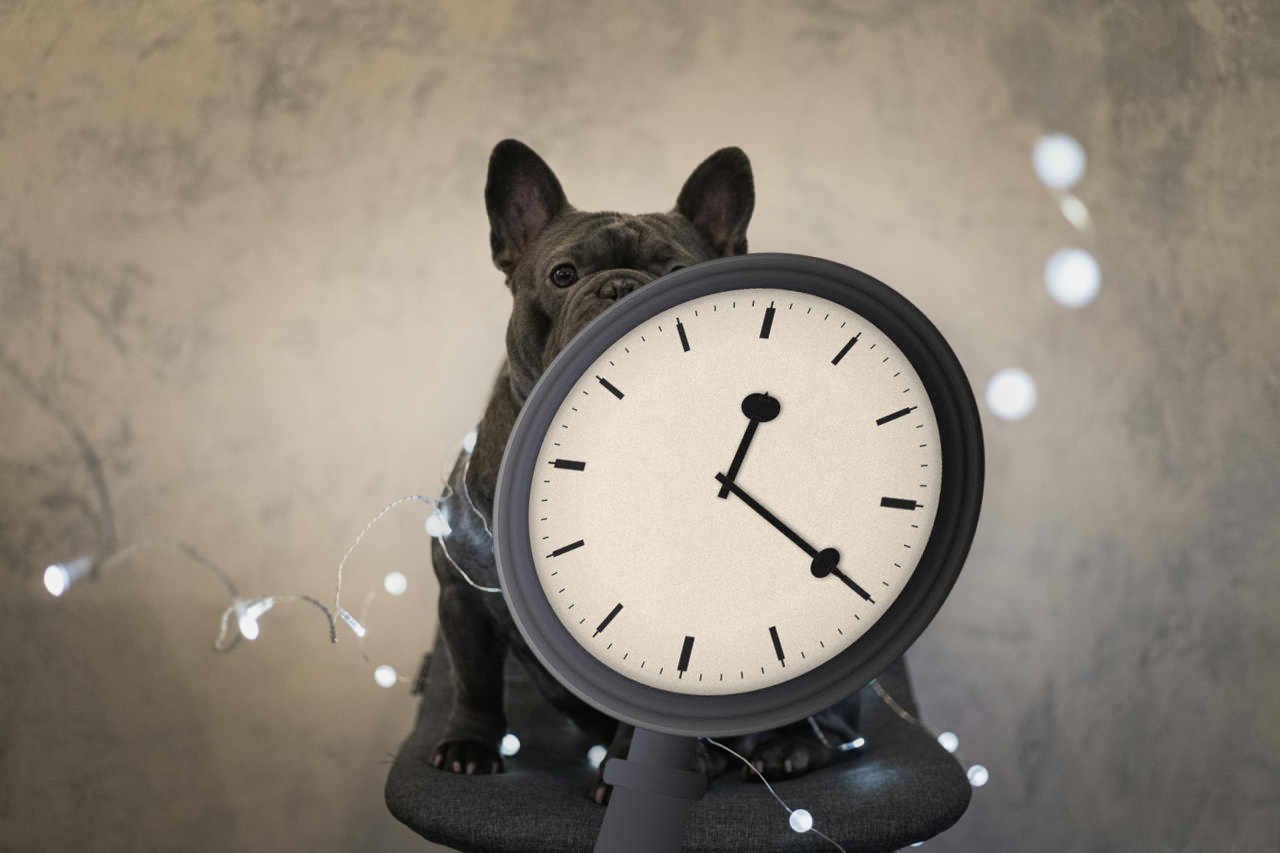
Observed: 12 h 20 min
